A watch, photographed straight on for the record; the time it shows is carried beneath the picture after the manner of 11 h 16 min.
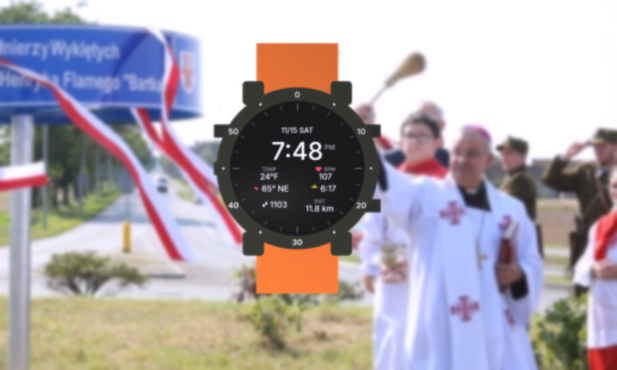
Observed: 7 h 48 min
